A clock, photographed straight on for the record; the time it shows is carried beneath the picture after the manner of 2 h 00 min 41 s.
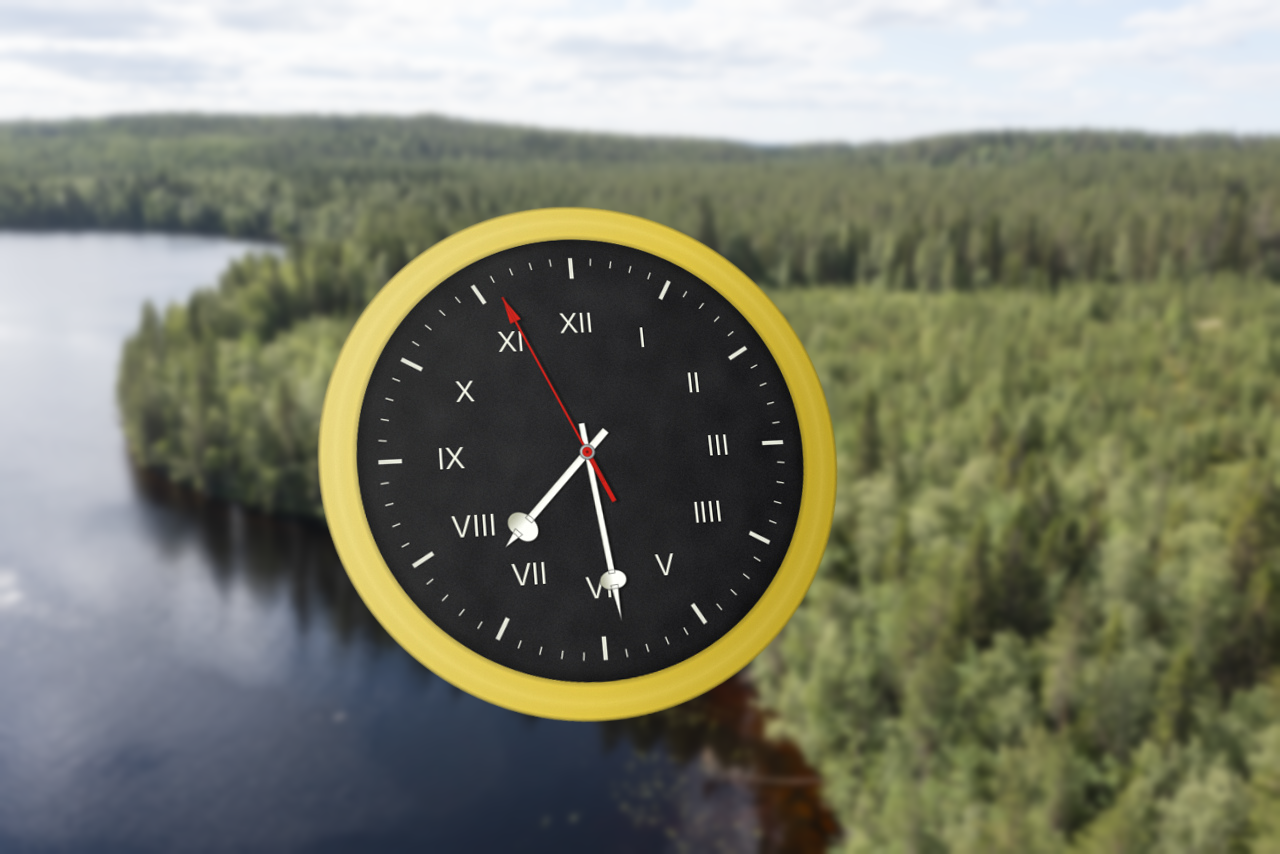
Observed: 7 h 28 min 56 s
